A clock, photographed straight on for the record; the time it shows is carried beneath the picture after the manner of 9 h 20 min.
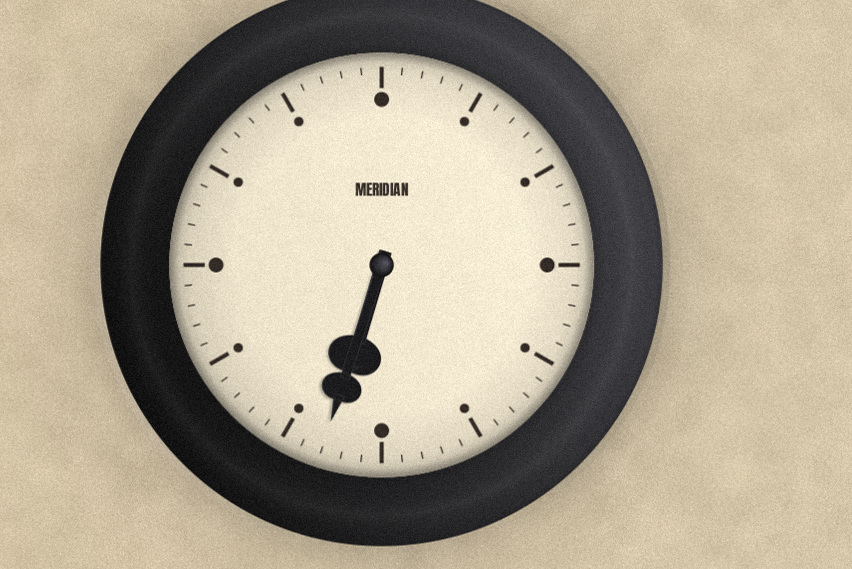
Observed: 6 h 33 min
